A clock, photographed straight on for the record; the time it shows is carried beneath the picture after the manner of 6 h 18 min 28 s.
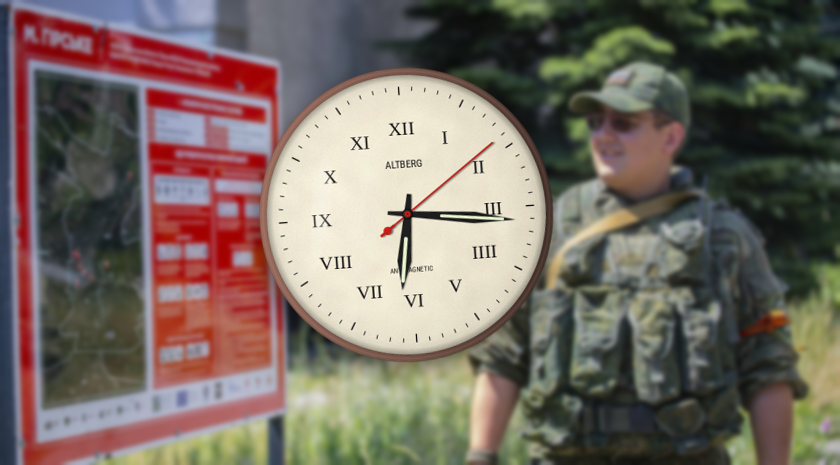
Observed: 6 h 16 min 09 s
